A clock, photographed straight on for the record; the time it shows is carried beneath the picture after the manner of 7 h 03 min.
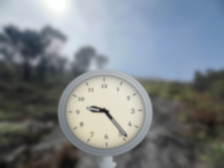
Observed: 9 h 24 min
